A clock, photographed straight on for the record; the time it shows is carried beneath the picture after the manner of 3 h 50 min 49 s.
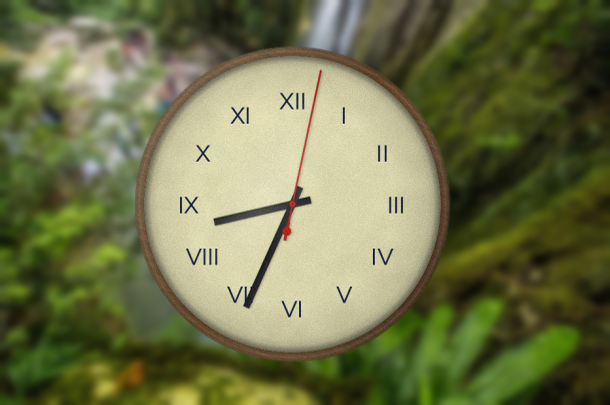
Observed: 8 h 34 min 02 s
